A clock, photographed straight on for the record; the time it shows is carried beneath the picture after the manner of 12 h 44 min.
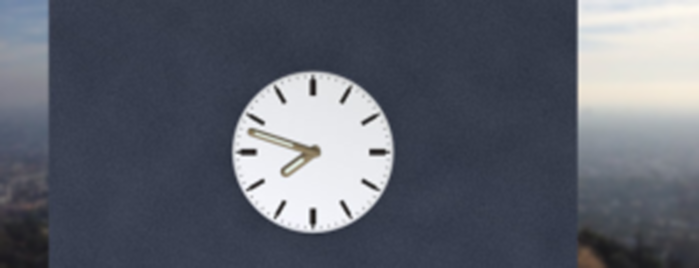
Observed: 7 h 48 min
